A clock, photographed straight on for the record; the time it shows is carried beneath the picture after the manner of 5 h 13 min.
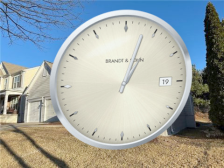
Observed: 1 h 03 min
